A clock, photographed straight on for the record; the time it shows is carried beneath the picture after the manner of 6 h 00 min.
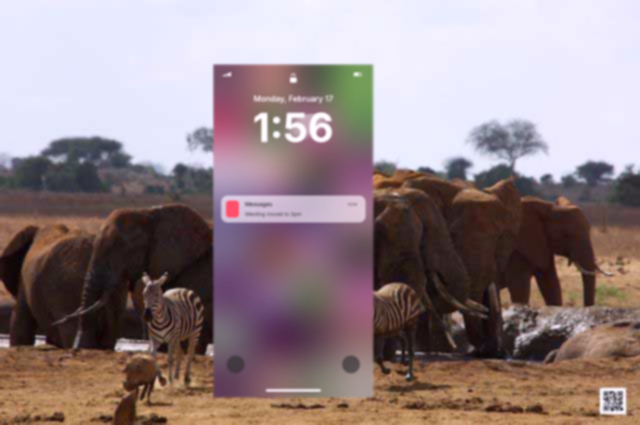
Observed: 1 h 56 min
